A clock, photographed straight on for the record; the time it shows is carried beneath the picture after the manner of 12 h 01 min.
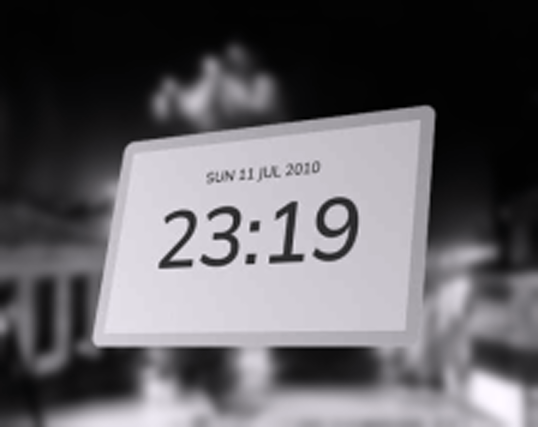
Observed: 23 h 19 min
